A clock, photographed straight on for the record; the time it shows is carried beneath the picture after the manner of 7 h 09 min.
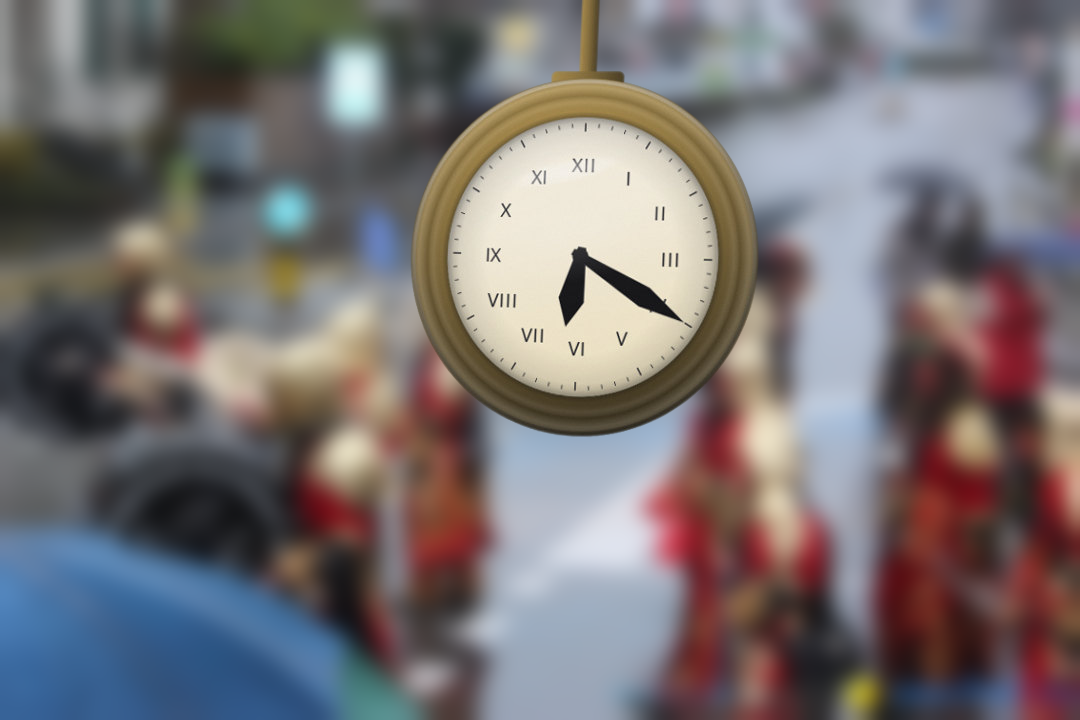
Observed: 6 h 20 min
